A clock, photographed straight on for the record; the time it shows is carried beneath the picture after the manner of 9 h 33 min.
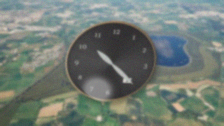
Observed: 10 h 22 min
